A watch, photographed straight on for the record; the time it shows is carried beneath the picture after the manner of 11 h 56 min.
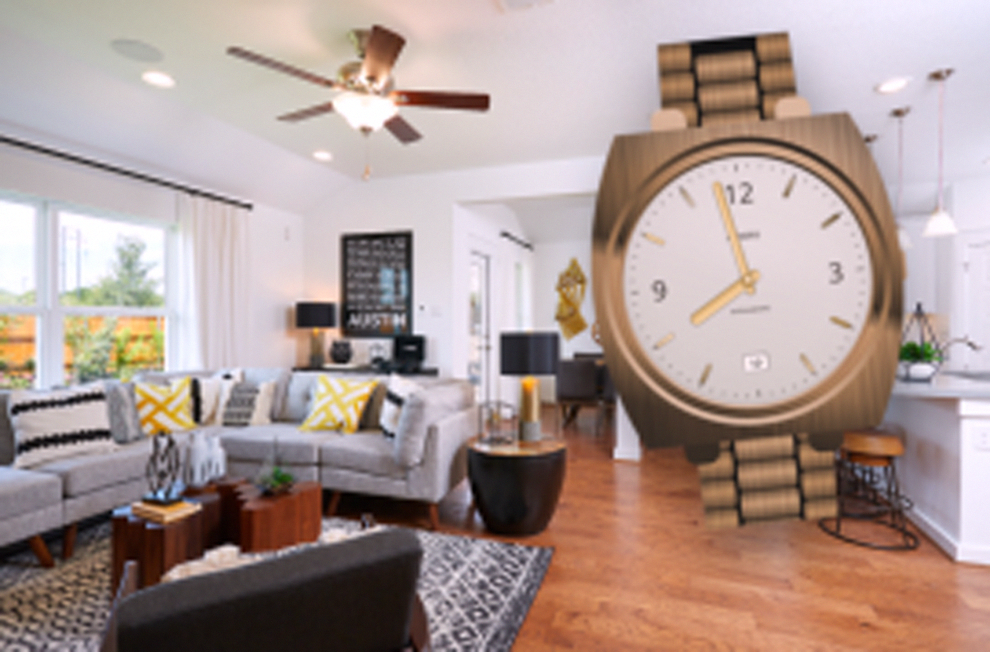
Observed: 7 h 58 min
